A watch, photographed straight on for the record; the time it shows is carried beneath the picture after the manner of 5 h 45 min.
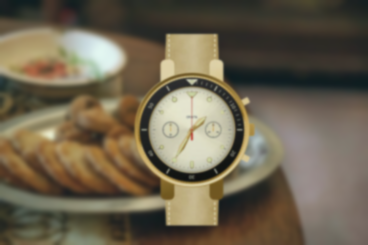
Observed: 1 h 35 min
